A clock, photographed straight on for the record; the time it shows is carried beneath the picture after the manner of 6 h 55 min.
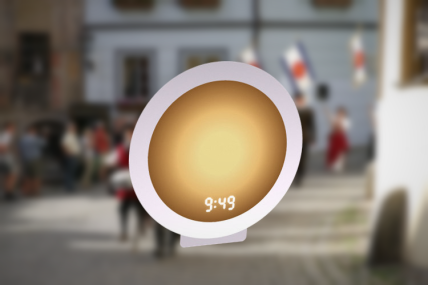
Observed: 9 h 49 min
